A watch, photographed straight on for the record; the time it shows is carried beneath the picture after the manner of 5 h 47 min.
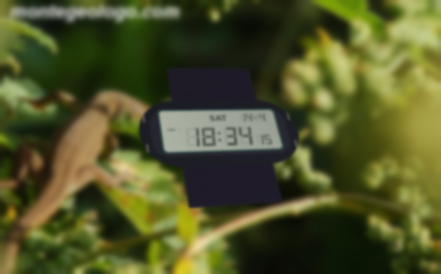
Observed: 18 h 34 min
